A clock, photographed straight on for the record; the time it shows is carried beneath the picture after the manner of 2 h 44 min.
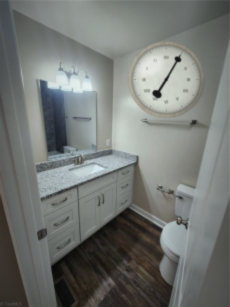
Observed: 7 h 05 min
